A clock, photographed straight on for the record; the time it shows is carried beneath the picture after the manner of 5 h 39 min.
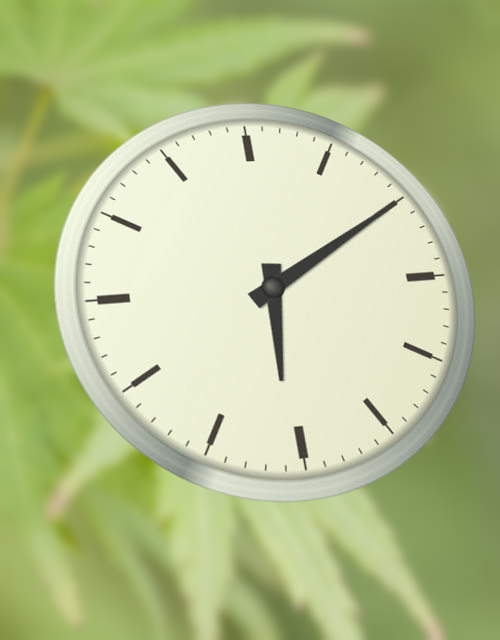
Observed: 6 h 10 min
